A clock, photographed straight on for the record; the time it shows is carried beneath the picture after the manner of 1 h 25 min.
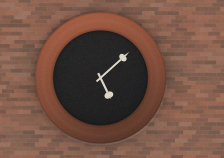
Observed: 5 h 08 min
